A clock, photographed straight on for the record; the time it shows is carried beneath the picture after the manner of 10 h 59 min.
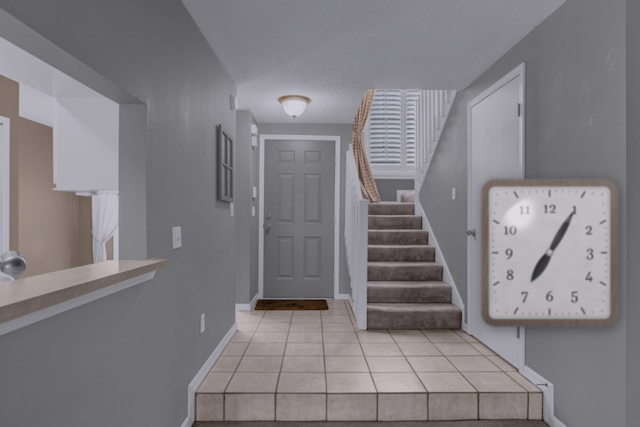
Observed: 7 h 05 min
